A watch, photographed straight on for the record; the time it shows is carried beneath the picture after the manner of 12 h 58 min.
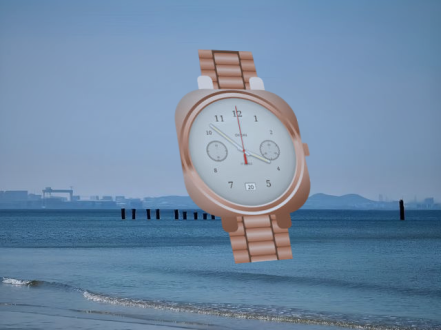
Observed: 3 h 52 min
